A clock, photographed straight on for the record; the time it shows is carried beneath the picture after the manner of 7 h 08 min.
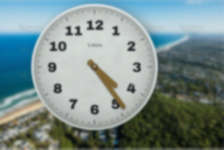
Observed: 4 h 24 min
